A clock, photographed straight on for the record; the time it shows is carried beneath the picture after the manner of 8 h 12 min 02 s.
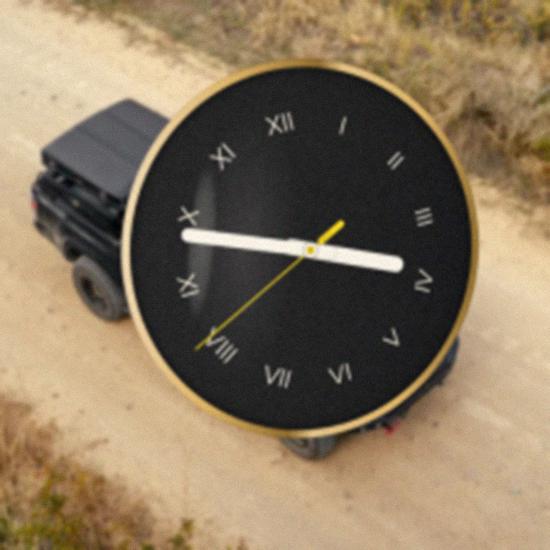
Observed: 3 h 48 min 41 s
